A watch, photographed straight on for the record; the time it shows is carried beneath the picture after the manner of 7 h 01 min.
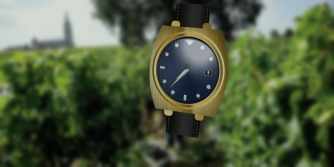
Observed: 7 h 37 min
